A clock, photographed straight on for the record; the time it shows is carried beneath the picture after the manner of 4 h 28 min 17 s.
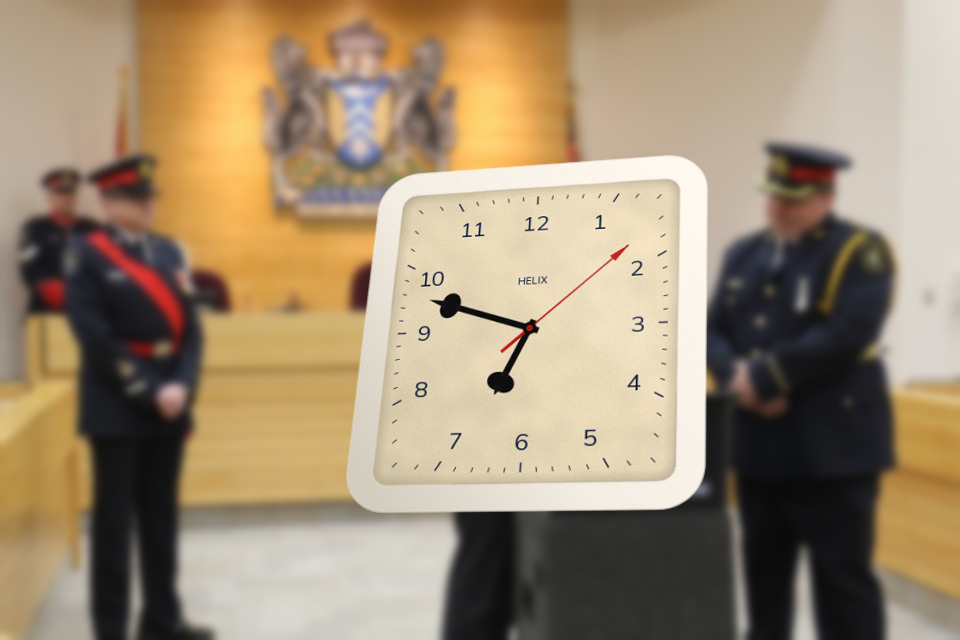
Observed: 6 h 48 min 08 s
